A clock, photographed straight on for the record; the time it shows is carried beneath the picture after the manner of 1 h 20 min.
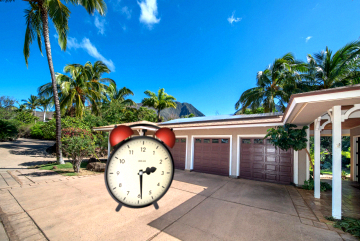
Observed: 2 h 29 min
